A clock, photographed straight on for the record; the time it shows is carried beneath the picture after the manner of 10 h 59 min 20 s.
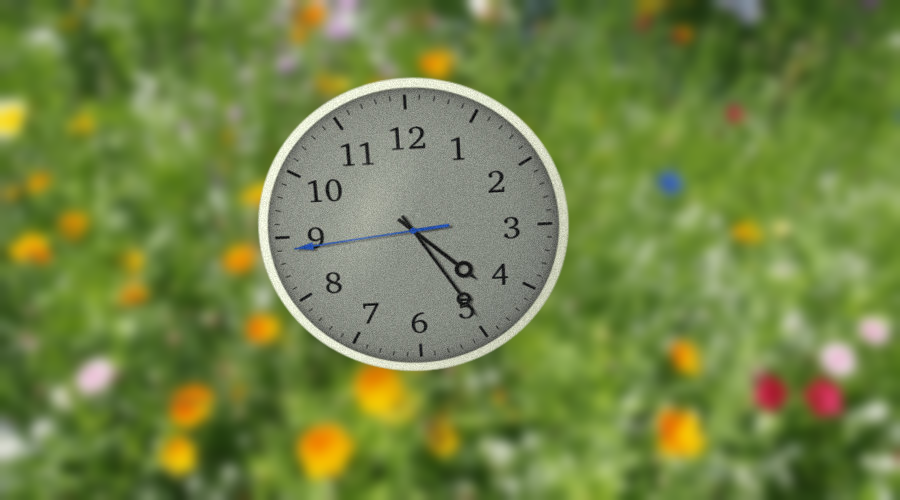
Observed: 4 h 24 min 44 s
